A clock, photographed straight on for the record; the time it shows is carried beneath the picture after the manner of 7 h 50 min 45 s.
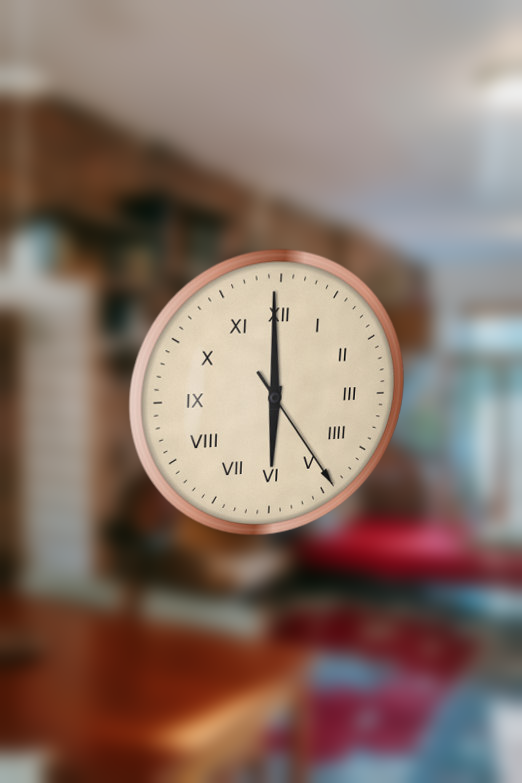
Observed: 5 h 59 min 24 s
